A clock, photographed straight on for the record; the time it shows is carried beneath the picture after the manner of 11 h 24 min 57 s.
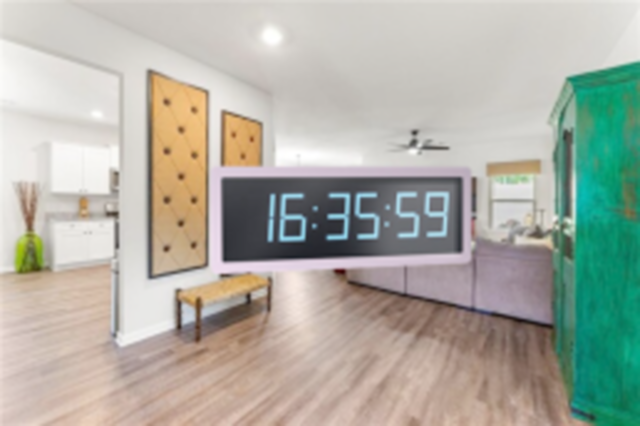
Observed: 16 h 35 min 59 s
